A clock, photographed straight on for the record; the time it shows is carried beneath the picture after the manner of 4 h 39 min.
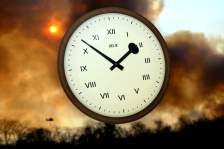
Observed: 1 h 52 min
